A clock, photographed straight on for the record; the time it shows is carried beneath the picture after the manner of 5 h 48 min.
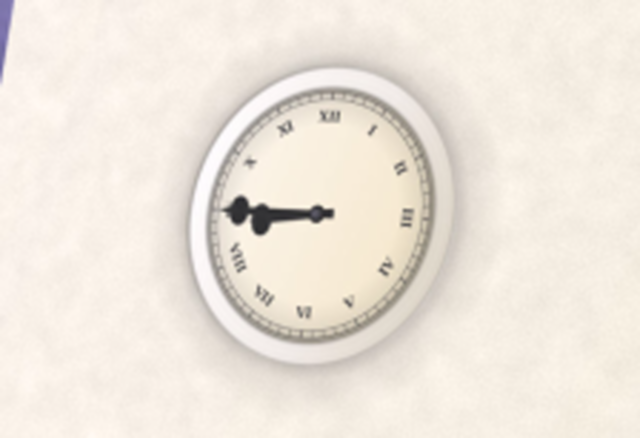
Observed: 8 h 45 min
